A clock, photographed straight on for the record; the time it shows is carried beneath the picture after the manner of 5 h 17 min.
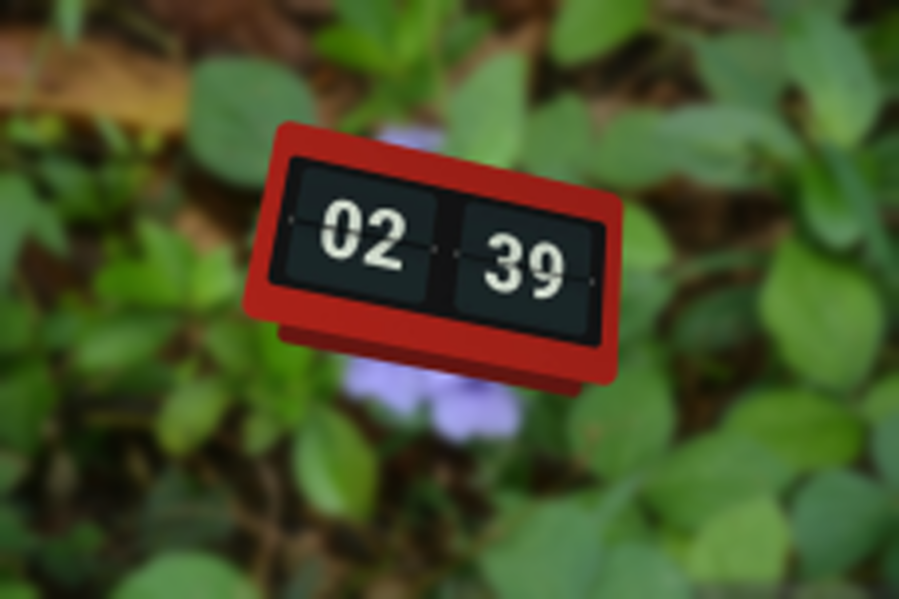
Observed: 2 h 39 min
